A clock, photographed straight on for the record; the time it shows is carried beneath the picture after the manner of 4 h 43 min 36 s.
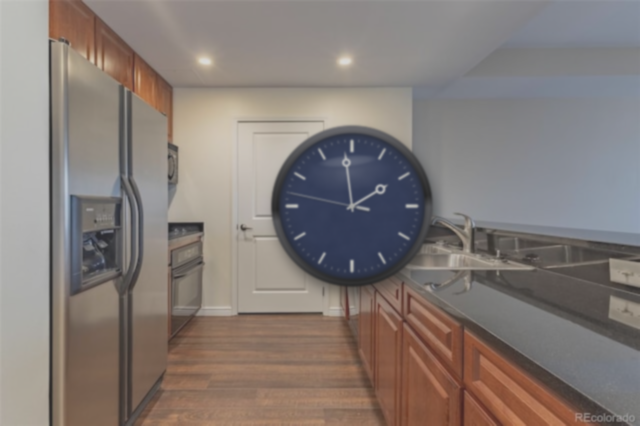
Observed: 1 h 58 min 47 s
